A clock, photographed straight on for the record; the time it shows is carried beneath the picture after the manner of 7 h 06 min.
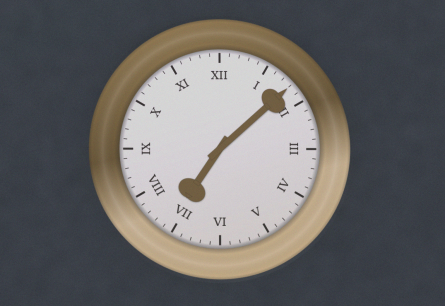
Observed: 7 h 08 min
